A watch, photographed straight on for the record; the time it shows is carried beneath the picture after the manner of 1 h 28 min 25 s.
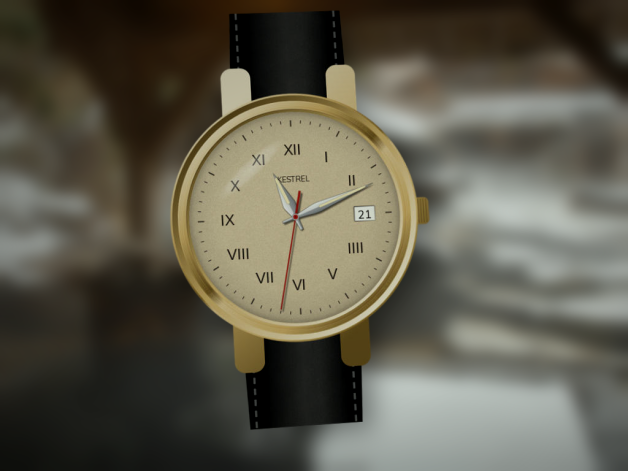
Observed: 11 h 11 min 32 s
